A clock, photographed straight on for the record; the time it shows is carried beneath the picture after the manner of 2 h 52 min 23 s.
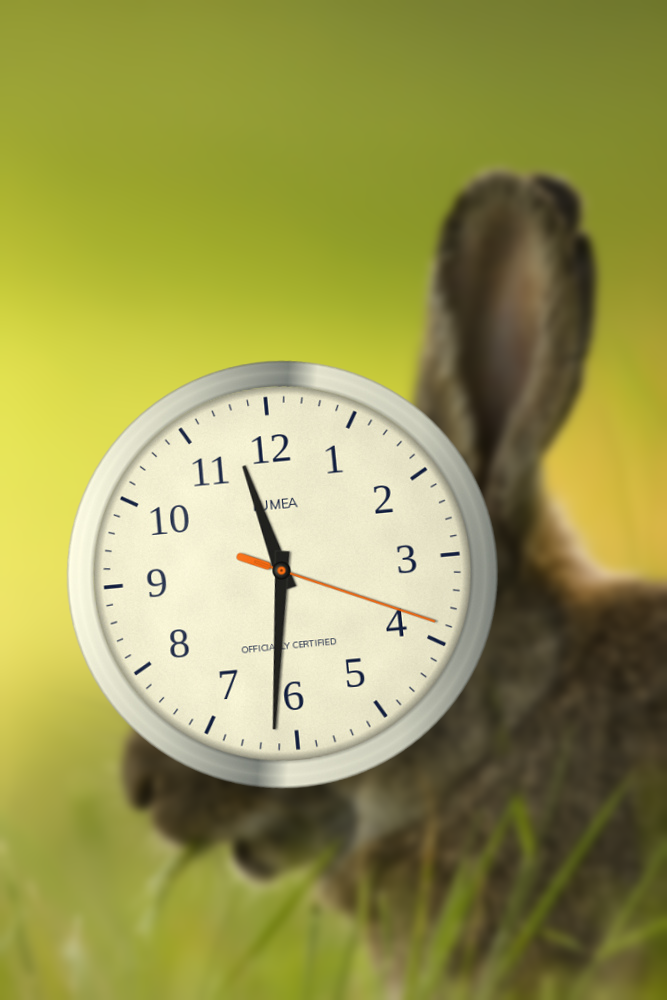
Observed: 11 h 31 min 19 s
